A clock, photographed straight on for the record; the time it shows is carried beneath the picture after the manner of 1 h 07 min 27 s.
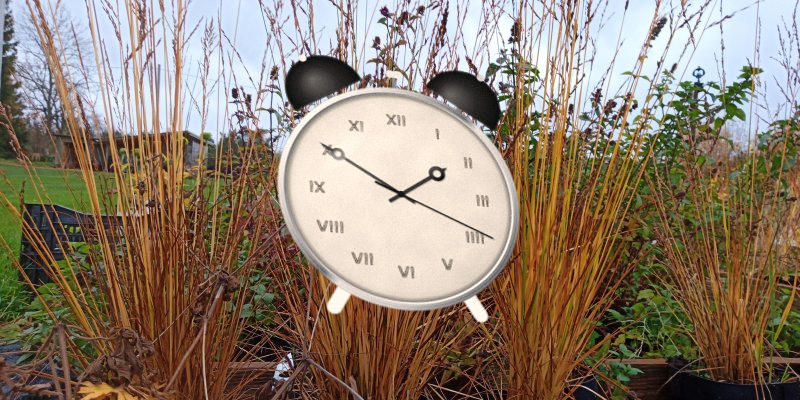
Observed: 1 h 50 min 19 s
